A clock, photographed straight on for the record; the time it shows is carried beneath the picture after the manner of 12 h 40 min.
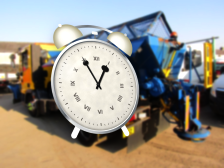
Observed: 12 h 55 min
